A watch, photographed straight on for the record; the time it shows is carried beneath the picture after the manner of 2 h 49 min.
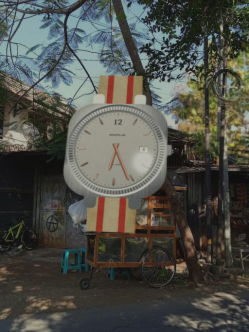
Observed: 6 h 26 min
